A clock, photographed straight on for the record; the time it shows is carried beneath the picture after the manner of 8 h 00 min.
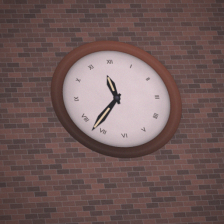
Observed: 11 h 37 min
